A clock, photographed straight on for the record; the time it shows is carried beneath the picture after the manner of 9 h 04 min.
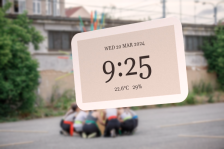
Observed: 9 h 25 min
